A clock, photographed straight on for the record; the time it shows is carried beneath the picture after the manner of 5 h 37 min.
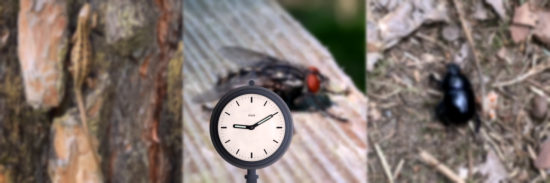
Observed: 9 h 10 min
